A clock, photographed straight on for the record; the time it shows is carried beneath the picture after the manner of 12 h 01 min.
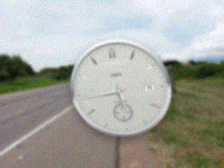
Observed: 5 h 44 min
